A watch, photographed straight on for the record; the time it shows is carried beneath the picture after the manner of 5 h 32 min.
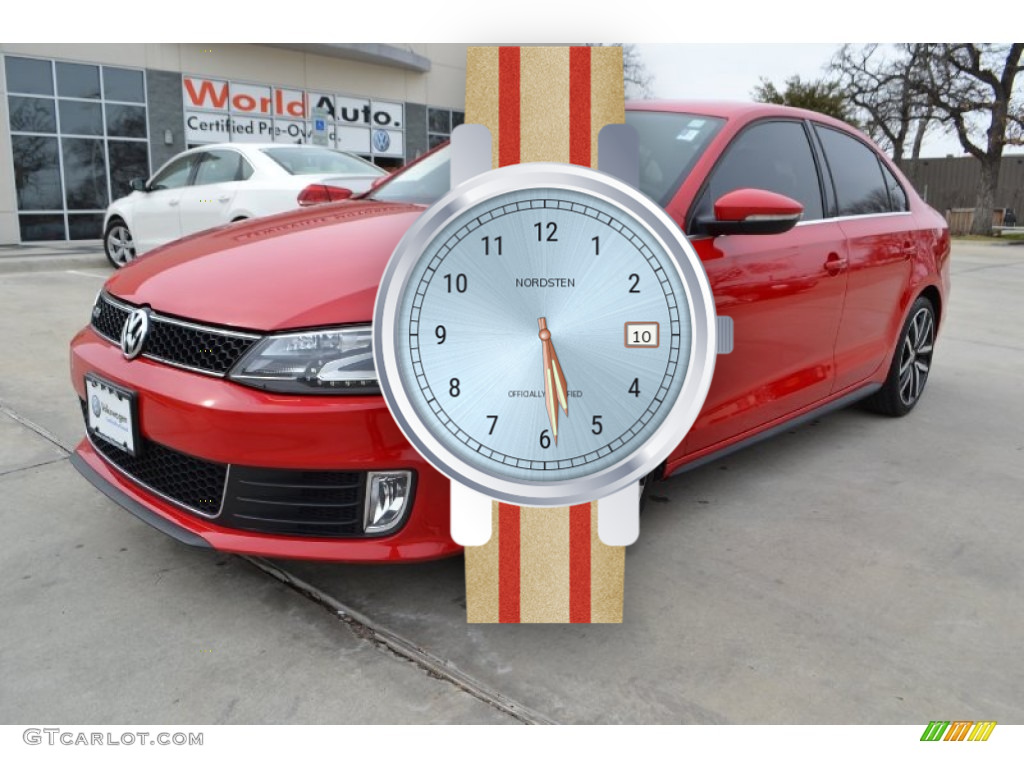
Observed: 5 h 29 min
